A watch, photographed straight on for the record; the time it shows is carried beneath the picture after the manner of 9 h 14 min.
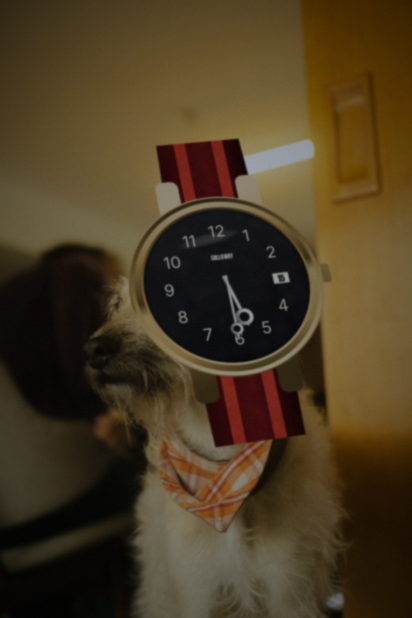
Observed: 5 h 30 min
